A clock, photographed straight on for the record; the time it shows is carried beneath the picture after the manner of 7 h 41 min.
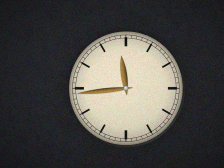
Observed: 11 h 44 min
